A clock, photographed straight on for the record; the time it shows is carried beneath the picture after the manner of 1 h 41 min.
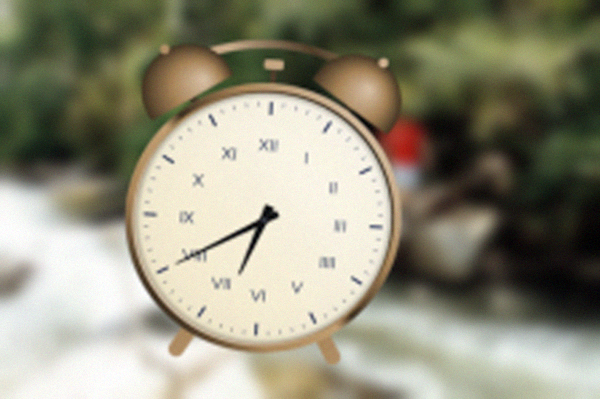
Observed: 6 h 40 min
